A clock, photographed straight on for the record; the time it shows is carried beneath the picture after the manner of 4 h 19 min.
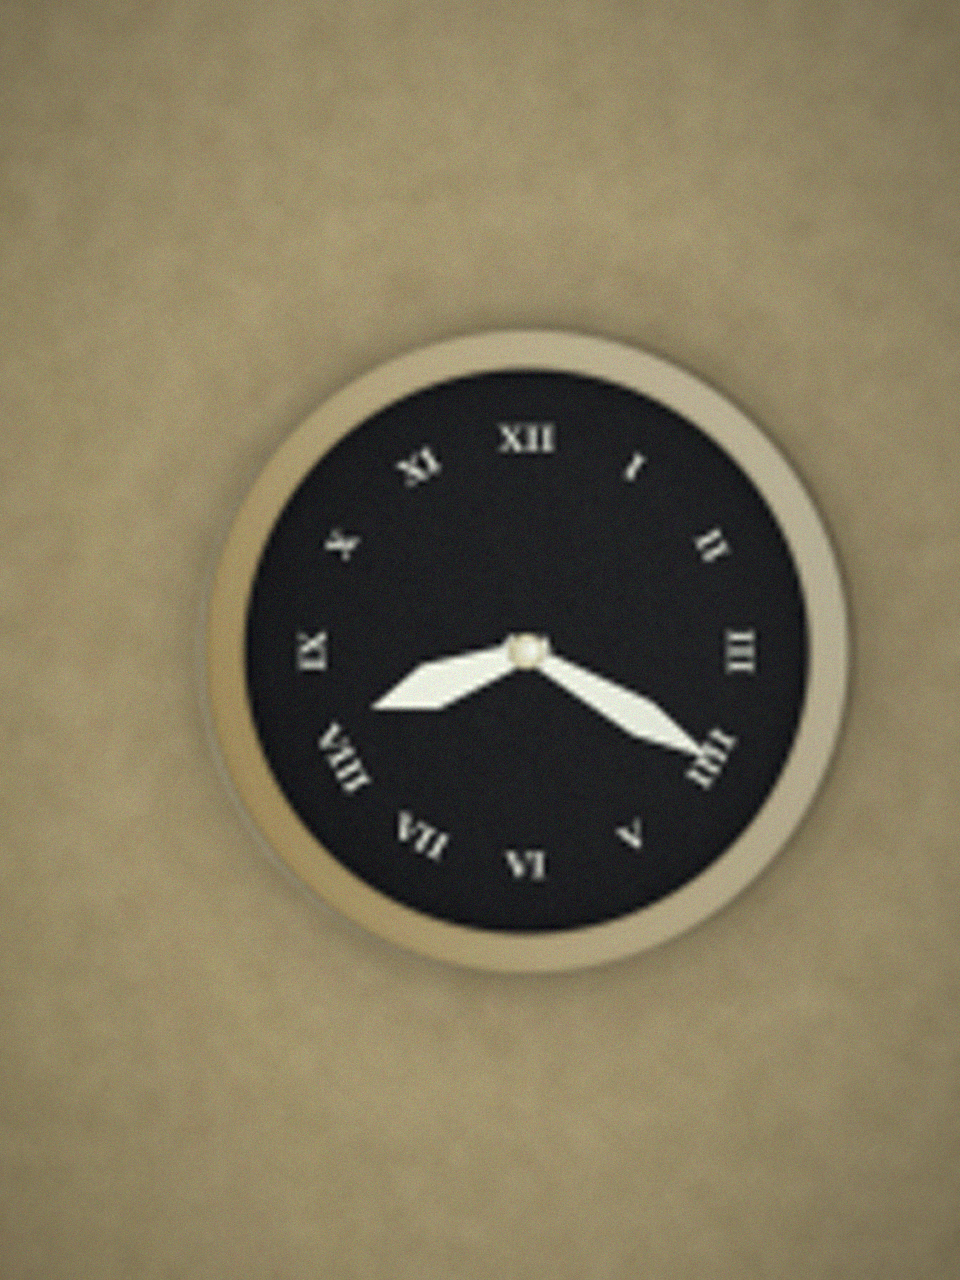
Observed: 8 h 20 min
